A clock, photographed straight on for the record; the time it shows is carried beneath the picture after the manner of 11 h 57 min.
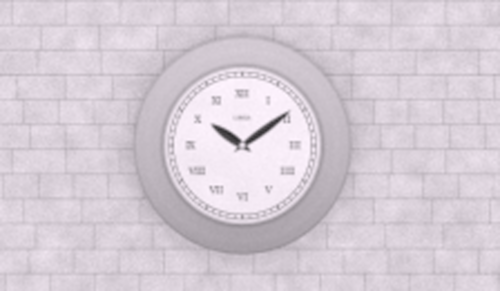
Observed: 10 h 09 min
